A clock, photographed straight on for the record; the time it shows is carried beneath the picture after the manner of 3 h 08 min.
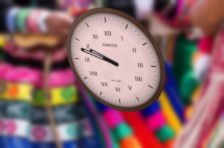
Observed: 9 h 48 min
